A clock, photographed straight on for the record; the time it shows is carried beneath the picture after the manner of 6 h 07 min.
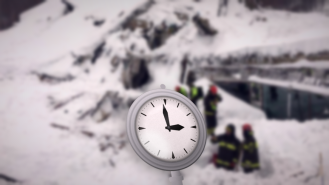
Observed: 2 h 59 min
